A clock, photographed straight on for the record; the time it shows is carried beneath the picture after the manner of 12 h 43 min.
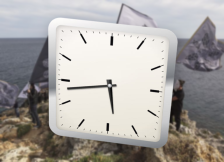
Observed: 5 h 43 min
